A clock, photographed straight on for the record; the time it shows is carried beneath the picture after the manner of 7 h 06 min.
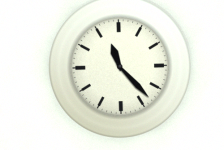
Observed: 11 h 23 min
